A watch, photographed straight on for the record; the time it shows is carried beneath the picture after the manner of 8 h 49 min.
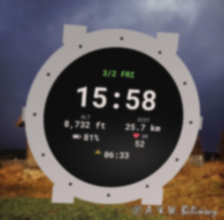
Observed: 15 h 58 min
